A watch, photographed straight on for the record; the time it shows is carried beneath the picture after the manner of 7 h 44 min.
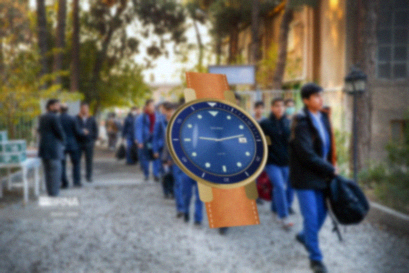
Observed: 9 h 13 min
